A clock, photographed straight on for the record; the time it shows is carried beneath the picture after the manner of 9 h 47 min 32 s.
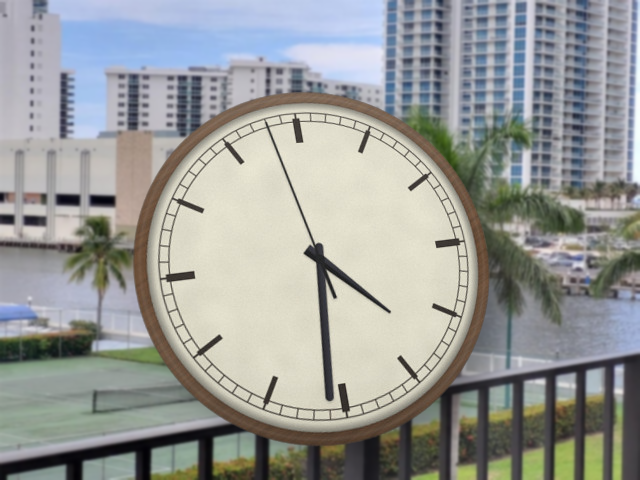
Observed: 4 h 30 min 58 s
